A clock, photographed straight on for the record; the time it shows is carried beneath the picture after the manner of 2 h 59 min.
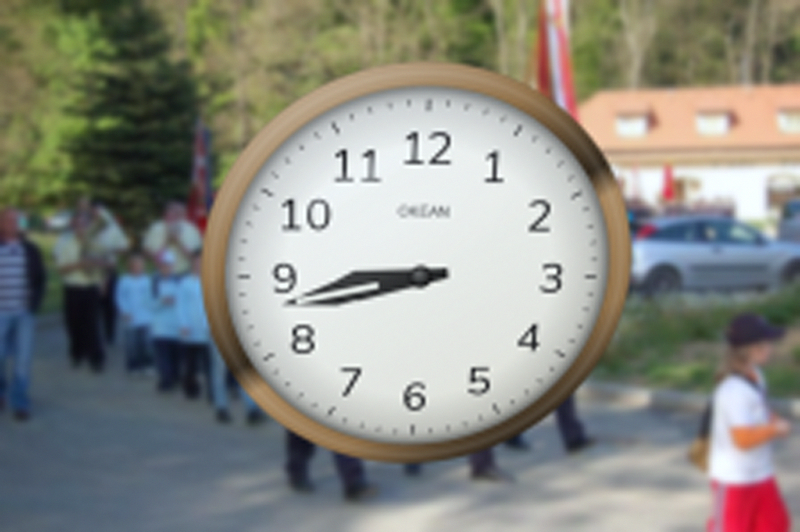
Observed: 8 h 43 min
